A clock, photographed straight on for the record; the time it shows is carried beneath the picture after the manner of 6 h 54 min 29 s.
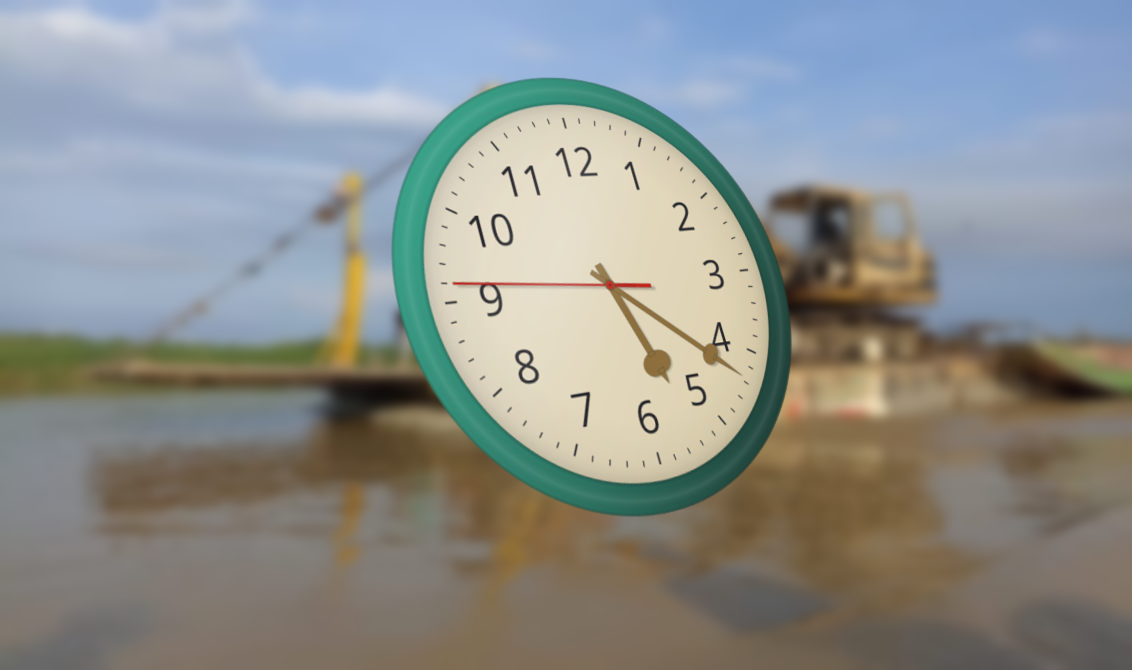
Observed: 5 h 21 min 46 s
